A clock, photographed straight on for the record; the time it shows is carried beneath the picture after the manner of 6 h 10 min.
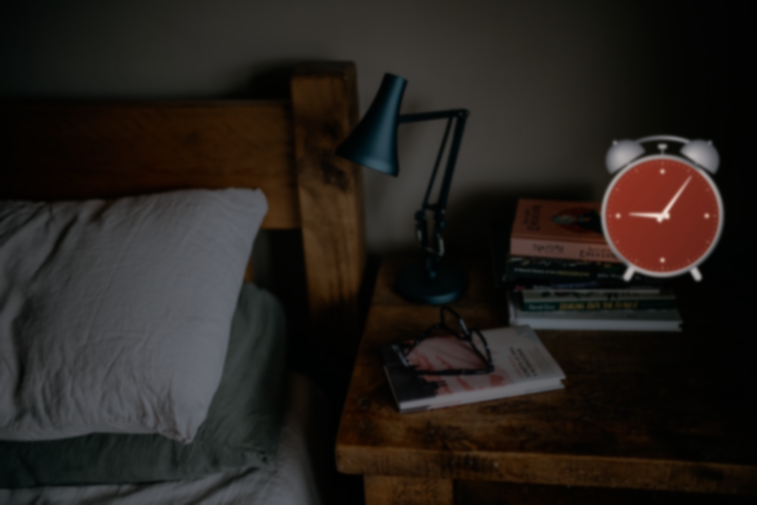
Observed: 9 h 06 min
